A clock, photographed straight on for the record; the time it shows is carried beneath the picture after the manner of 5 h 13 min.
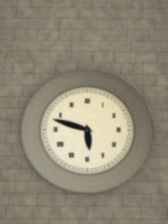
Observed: 5 h 48 min
